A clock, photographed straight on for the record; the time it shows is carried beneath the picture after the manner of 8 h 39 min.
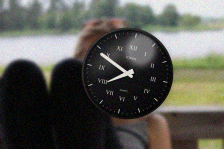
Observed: 7 h 49 min
